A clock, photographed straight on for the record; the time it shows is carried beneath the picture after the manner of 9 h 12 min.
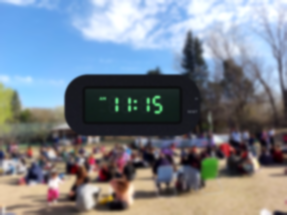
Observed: 11 h 15 min
